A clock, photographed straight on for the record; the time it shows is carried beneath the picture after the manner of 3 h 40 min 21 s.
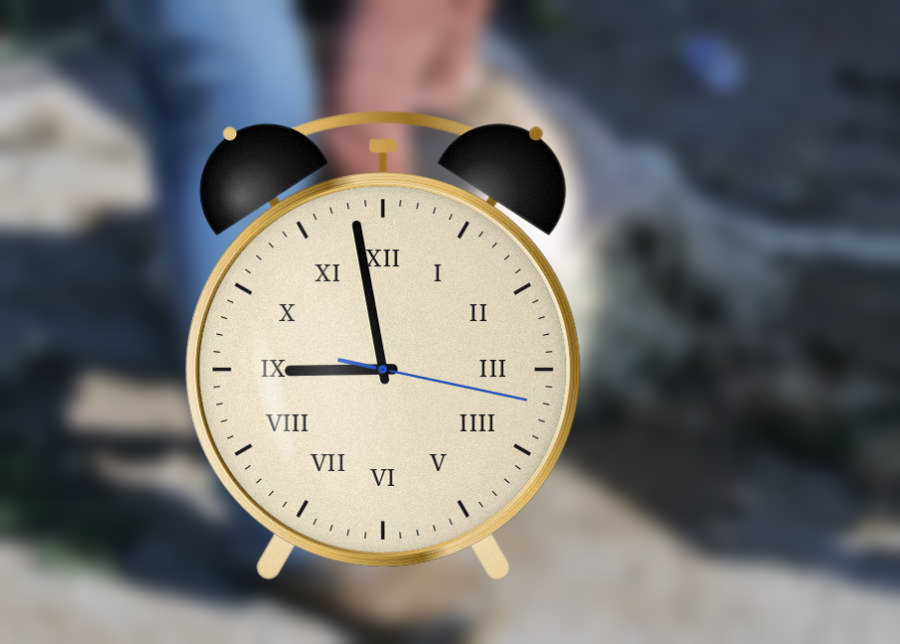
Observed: 8 h 58 min 17 s
